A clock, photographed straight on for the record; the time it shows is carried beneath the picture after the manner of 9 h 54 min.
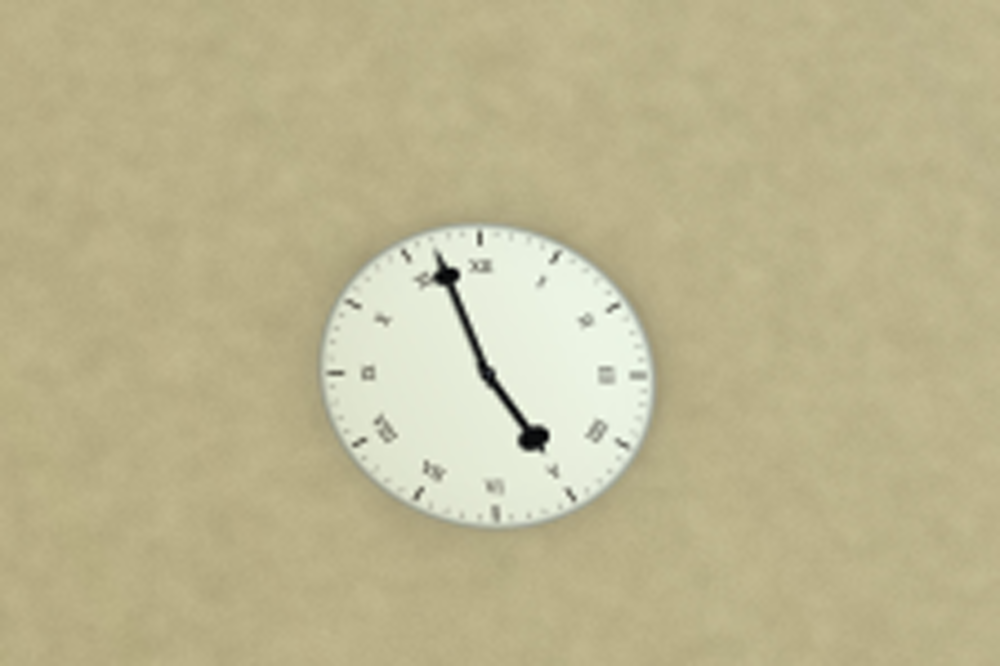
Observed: 4 h 57 min
